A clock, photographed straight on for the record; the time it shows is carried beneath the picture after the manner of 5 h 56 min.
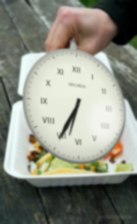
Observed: 6 h 35 min
